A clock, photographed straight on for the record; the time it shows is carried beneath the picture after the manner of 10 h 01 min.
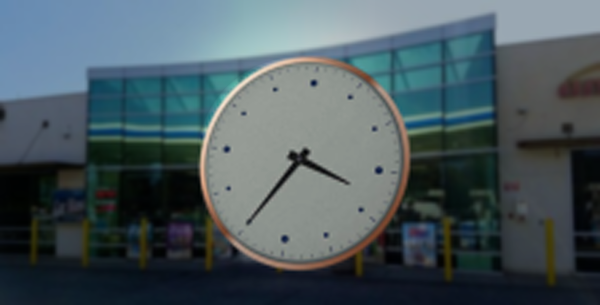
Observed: 3 h 35 min
